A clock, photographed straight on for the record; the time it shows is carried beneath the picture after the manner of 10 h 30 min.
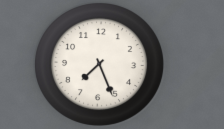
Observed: 7 h 26 min
